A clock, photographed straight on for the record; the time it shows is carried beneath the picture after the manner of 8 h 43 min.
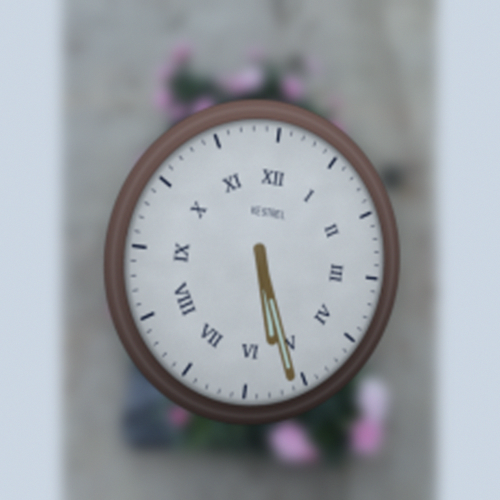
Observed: 5 h 26 min
